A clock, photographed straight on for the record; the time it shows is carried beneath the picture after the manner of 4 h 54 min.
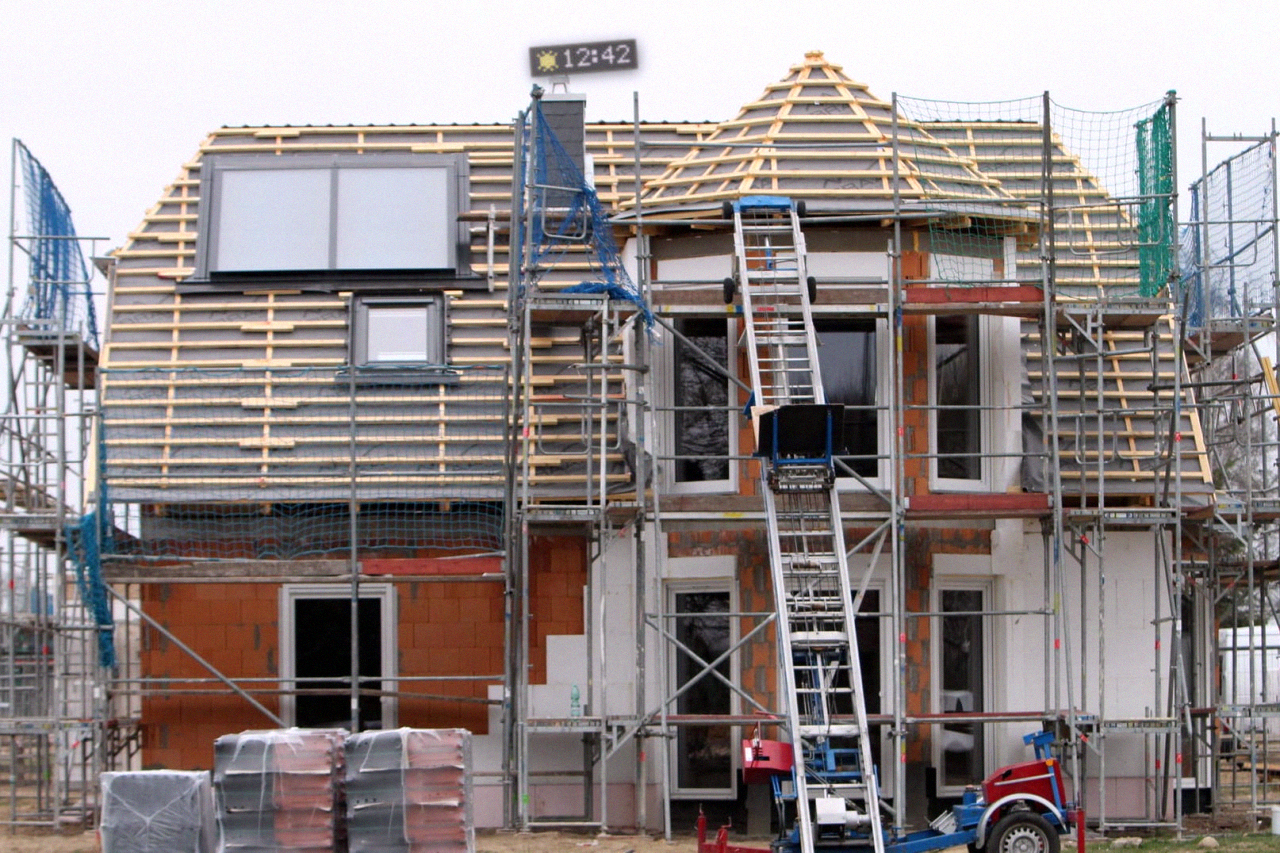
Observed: 12 h 42 min
